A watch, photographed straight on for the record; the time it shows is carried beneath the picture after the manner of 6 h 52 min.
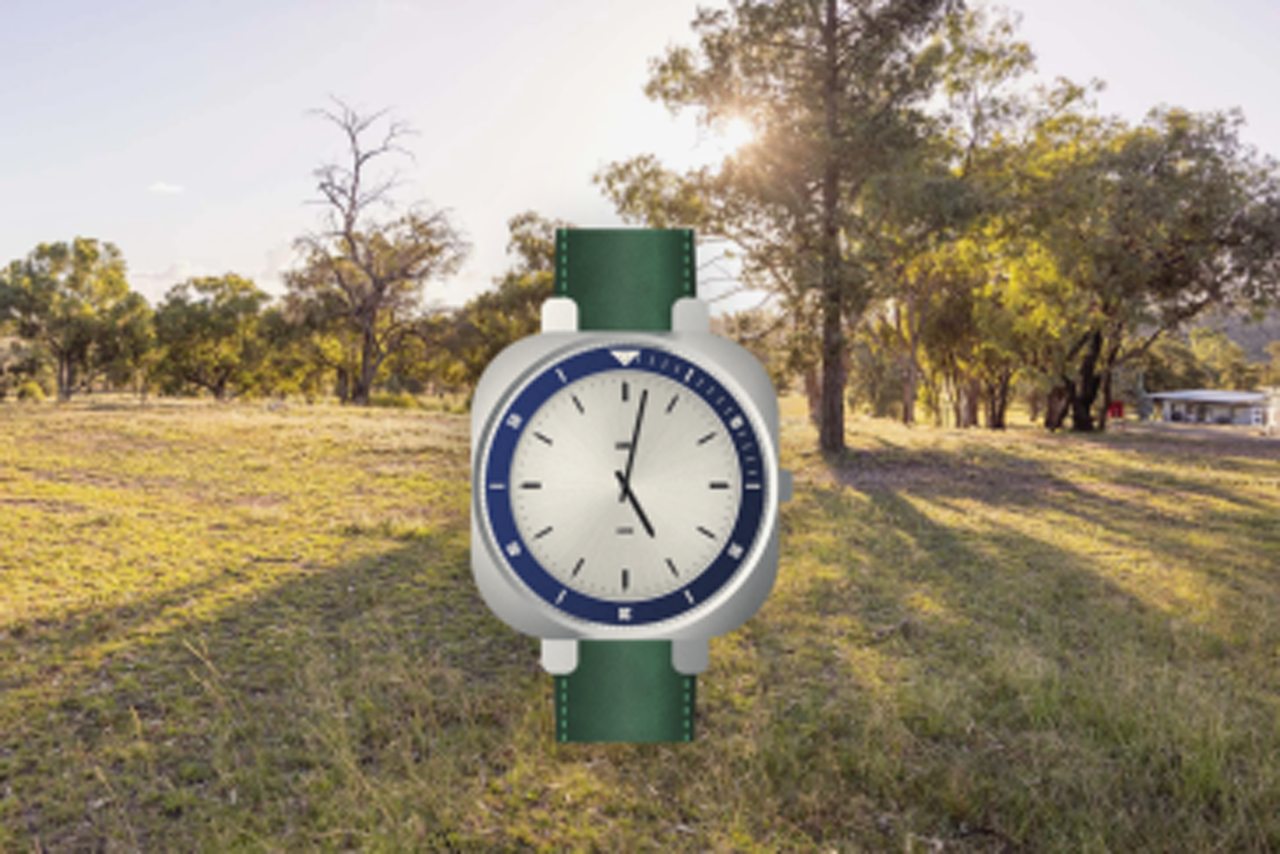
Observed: 5 h 02 min
